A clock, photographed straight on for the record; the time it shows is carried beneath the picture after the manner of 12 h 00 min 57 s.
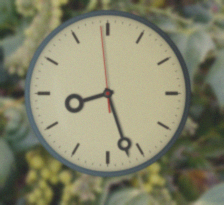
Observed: 8 h 26 min 59 s
